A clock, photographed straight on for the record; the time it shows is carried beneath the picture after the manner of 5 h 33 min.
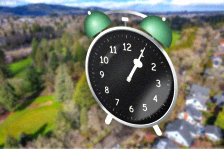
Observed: 1 h 05 min
